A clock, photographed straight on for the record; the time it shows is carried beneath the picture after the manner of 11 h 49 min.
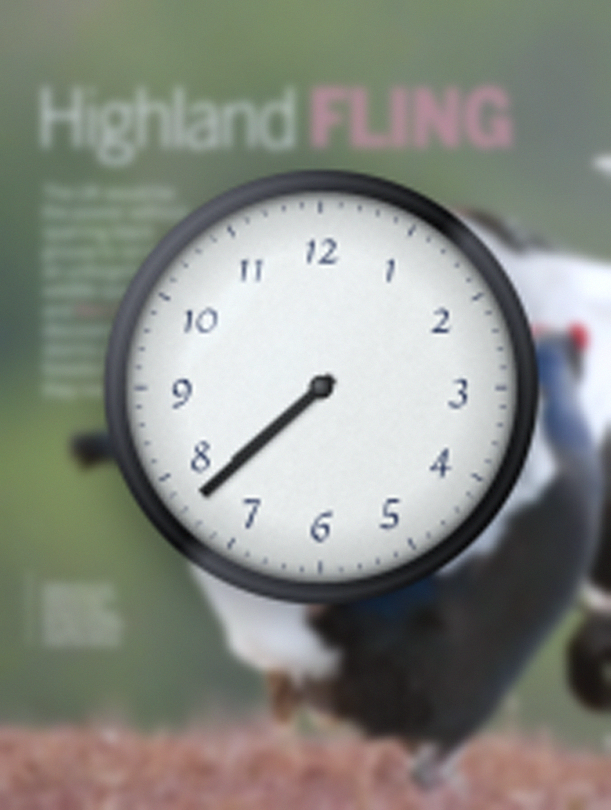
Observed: 7 h 38 min
